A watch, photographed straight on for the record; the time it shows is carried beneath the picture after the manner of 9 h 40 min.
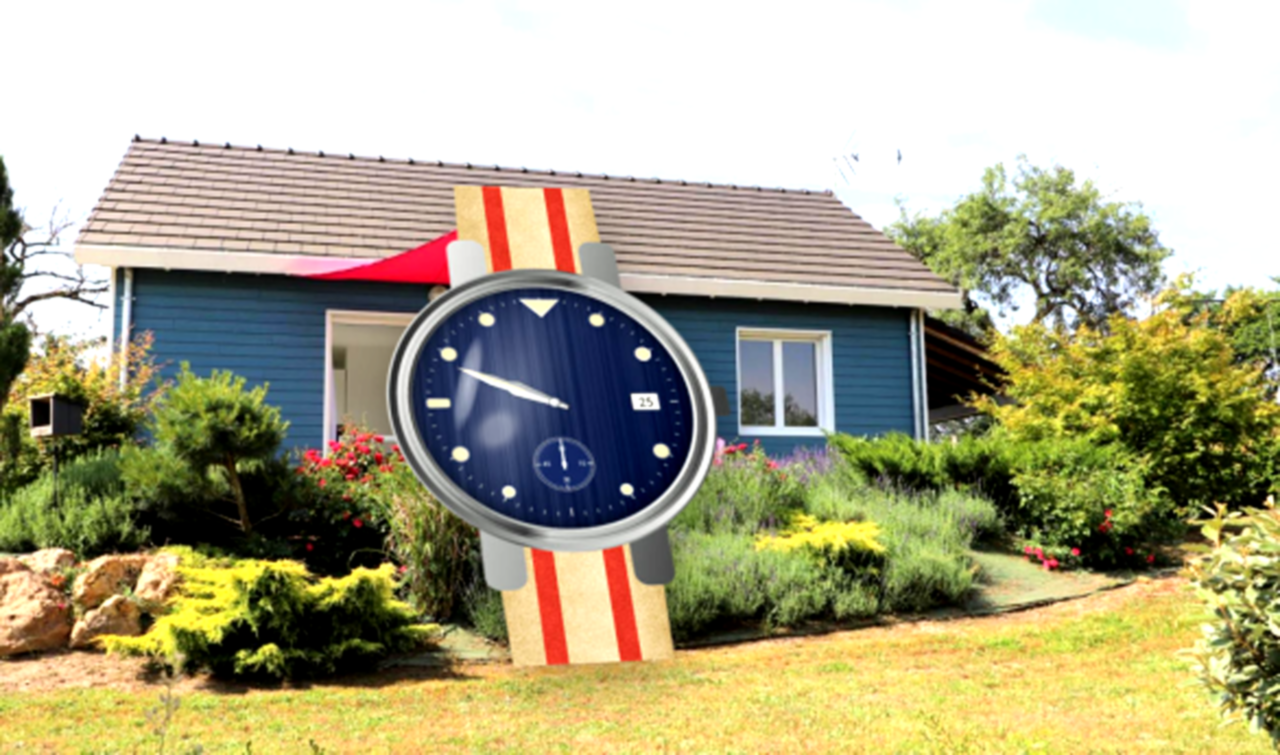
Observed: 9 h 49 min
